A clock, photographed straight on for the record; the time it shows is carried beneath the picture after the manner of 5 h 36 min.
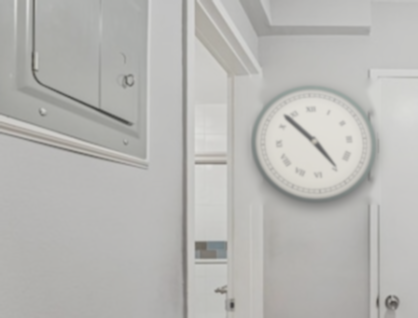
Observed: 4 h 53 min
